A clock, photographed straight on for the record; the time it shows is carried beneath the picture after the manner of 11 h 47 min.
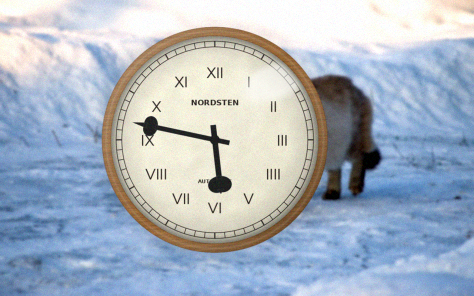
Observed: 5 h 47 min
